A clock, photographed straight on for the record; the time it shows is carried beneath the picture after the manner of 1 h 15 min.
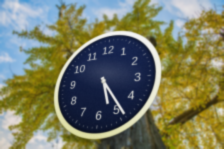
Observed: 5 h 24 min
